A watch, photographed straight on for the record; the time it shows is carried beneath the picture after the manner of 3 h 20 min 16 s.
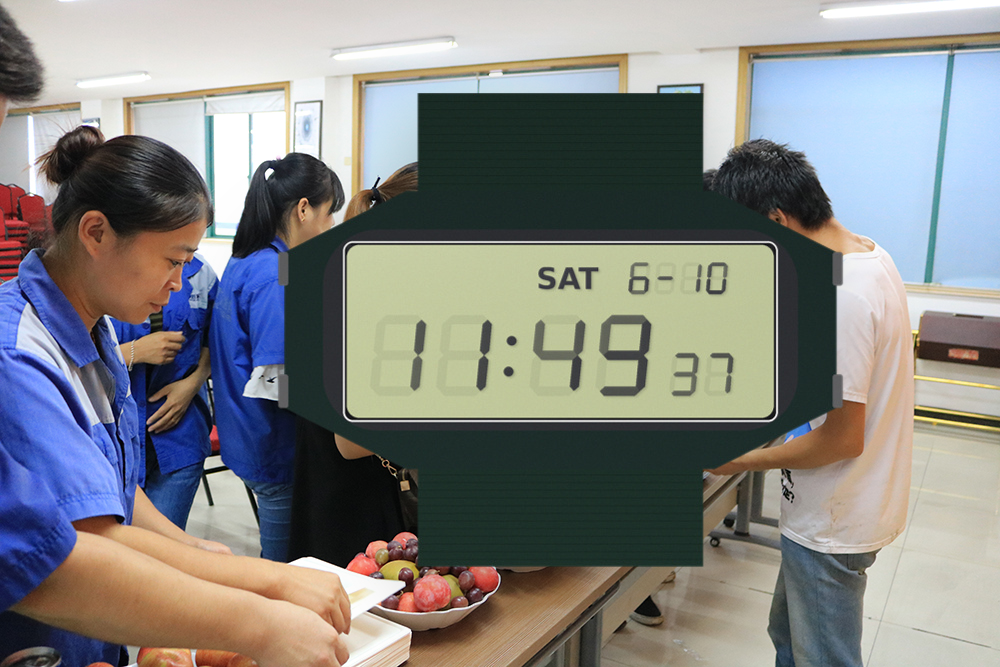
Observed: 11 h 49 min 37 s
